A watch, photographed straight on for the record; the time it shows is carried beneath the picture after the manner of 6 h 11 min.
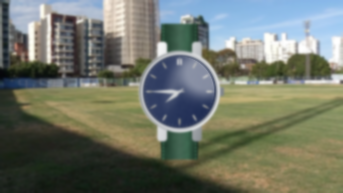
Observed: 7 h 45 min
